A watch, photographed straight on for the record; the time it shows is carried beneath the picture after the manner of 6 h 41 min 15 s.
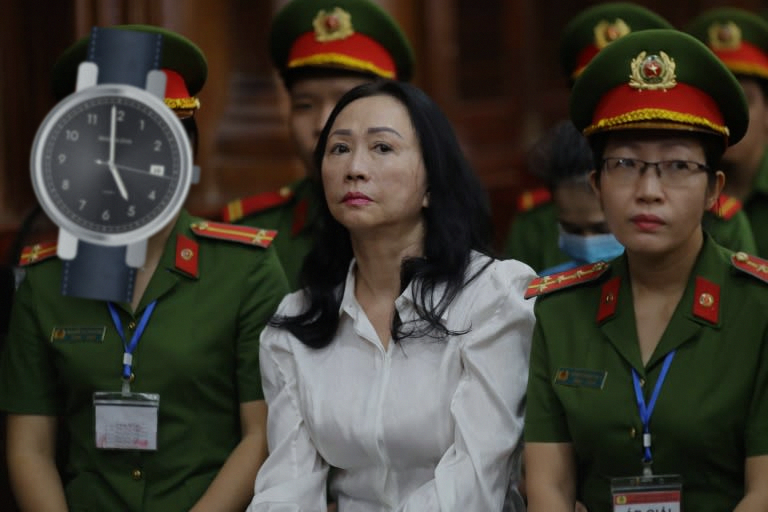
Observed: 4 h 59 min 16 s
